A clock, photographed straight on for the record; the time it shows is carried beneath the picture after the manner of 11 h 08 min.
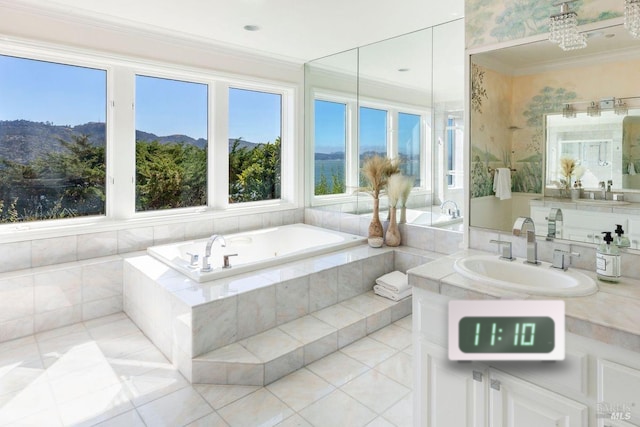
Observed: 11 h 10 min
